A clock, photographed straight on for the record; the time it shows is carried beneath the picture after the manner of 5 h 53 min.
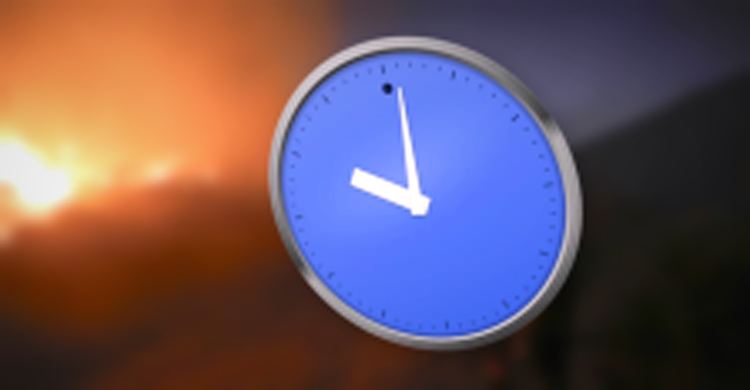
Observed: 10 h 01 min
